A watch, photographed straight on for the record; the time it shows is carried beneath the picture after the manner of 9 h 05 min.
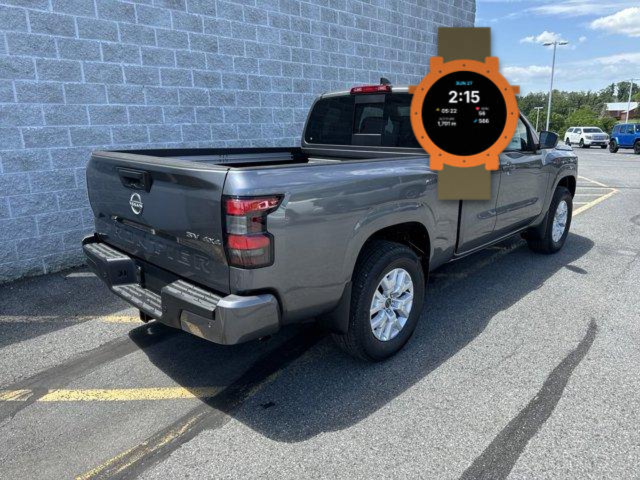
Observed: 2 h 15 min
